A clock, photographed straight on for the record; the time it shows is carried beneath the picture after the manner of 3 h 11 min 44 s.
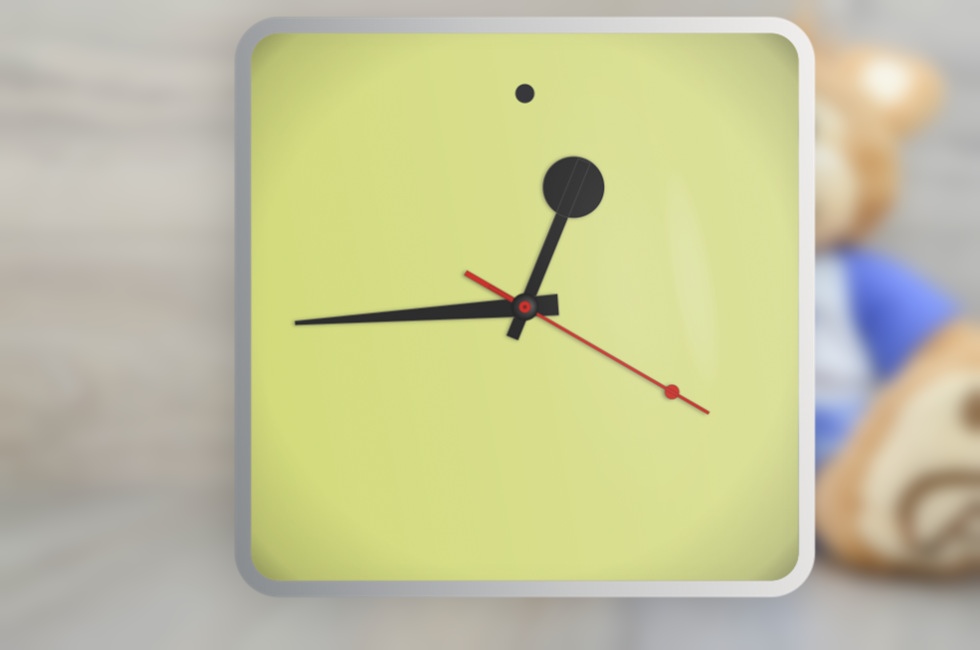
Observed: 12 h 44 min 20 s
